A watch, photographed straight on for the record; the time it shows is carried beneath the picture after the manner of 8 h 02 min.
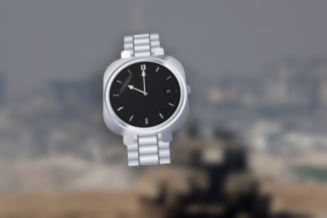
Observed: 10 h 00 min
